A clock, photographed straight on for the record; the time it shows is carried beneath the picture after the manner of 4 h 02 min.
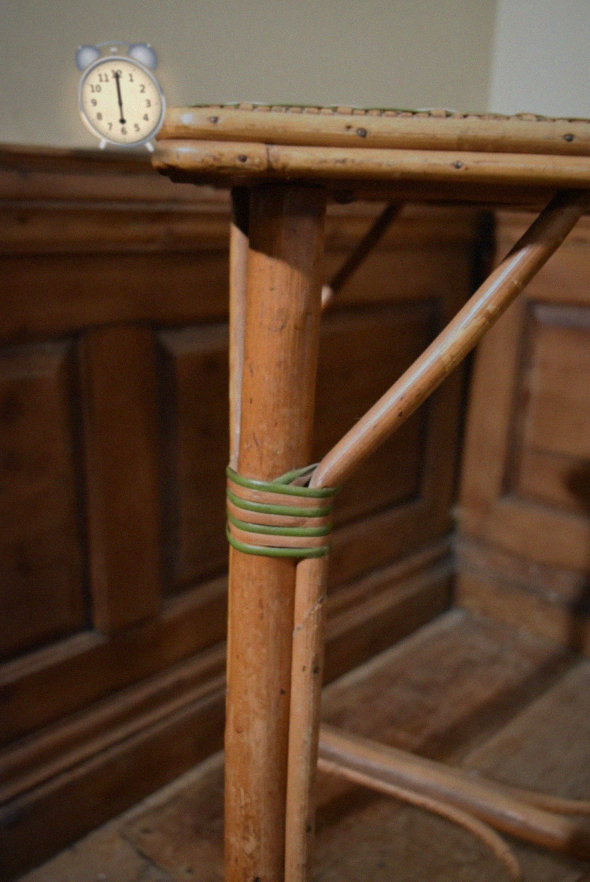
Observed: 6 h 00 min
